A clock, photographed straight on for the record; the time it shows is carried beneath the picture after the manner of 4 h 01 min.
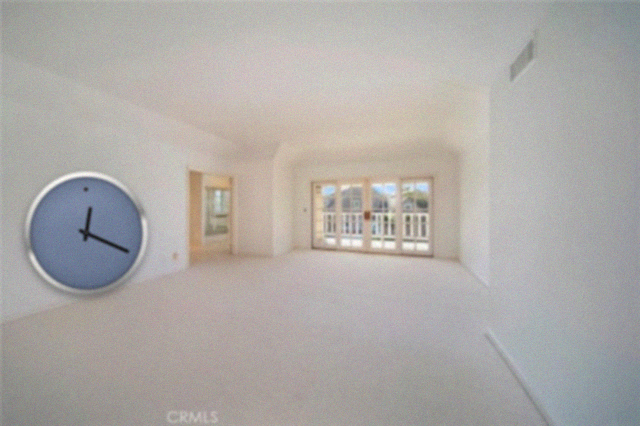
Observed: 12 h 19 min
